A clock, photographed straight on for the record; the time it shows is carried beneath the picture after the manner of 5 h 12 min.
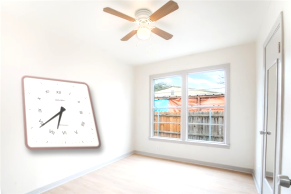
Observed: 6 h 39 min
